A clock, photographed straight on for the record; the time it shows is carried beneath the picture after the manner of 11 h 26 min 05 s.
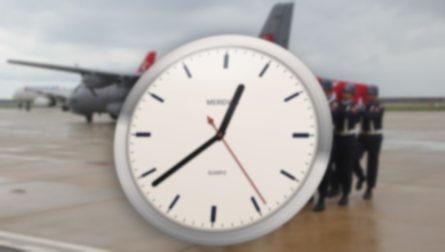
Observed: 12 h 38 min 24 s
